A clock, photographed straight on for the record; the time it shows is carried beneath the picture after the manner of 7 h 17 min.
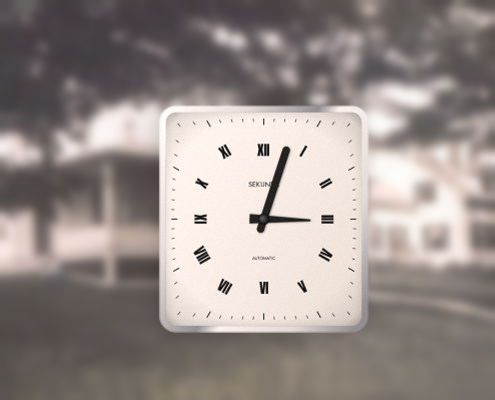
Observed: 3 h 03 min
